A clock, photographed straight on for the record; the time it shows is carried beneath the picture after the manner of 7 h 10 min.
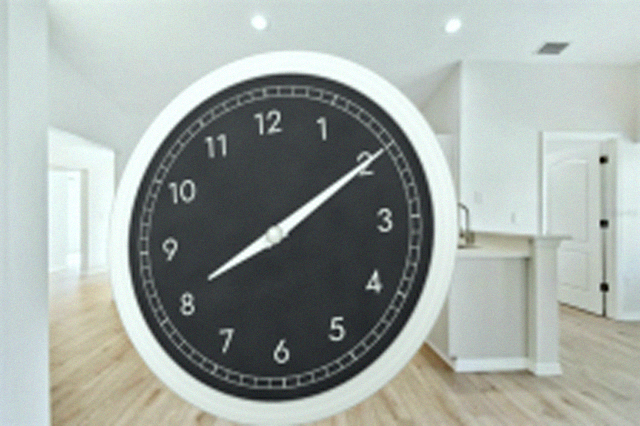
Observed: 8 h 10 min
